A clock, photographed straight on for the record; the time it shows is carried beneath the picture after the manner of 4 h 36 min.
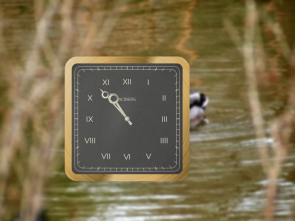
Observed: 10 h 53 min
